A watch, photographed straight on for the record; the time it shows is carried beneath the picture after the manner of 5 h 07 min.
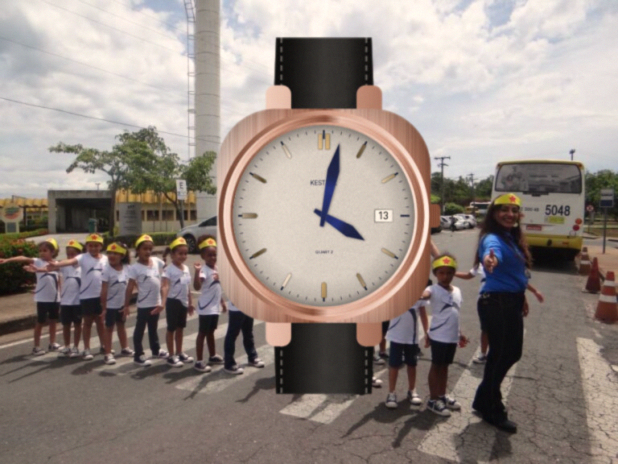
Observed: 4 h 02 min
